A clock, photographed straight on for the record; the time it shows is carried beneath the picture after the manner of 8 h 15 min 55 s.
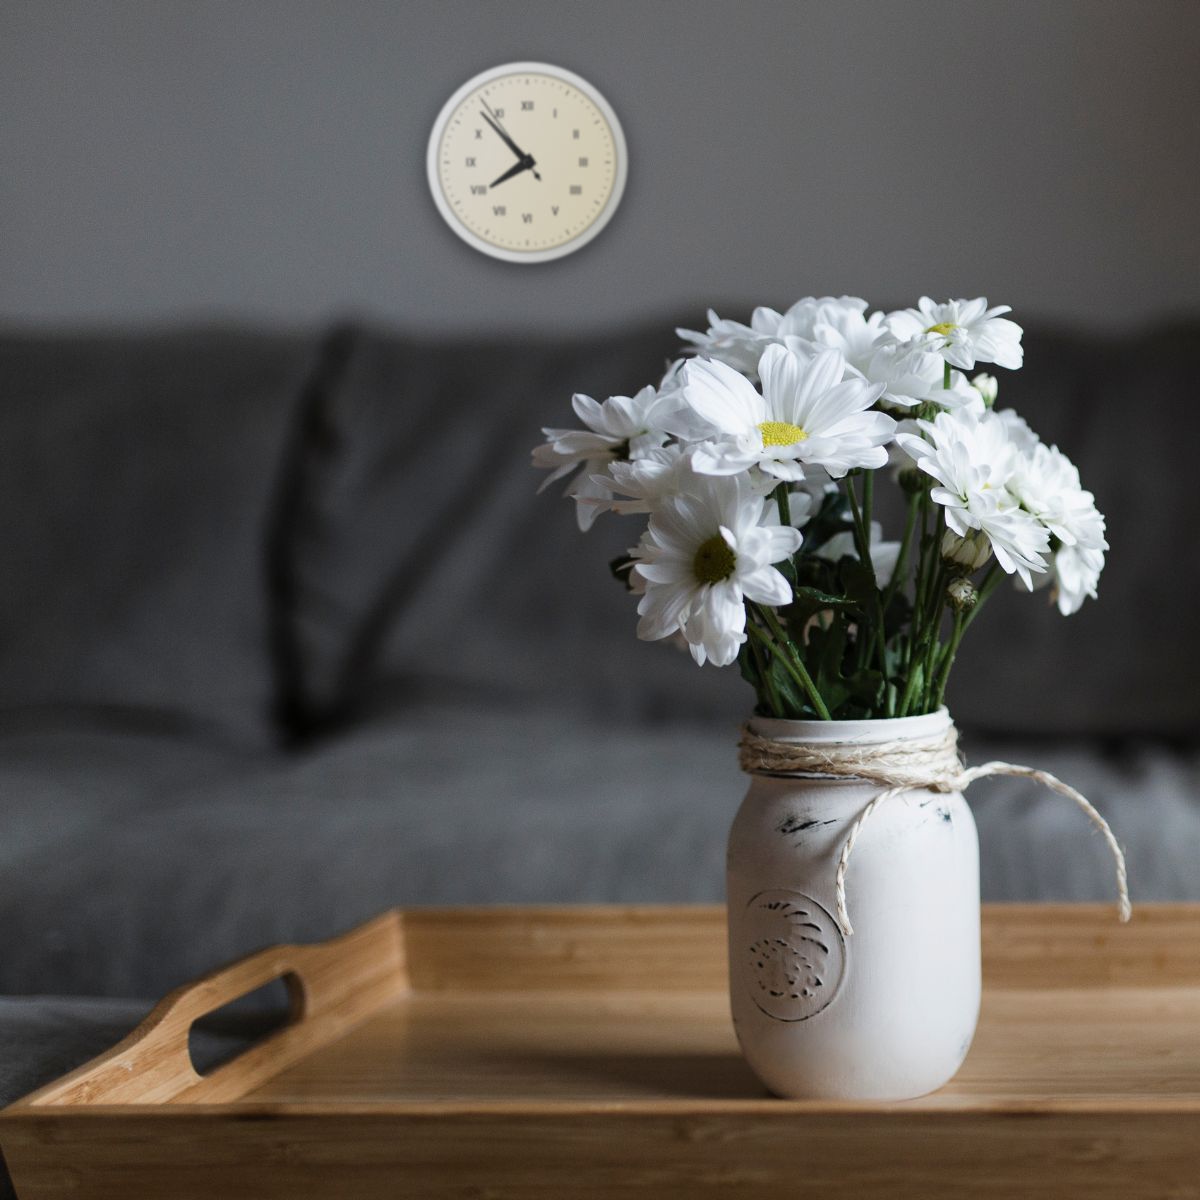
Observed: 7 h 52 min 54 s
